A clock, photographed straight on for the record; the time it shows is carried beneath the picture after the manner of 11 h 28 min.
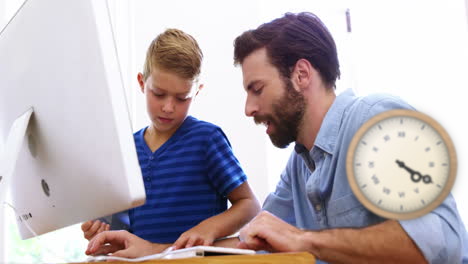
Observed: 4 h 20 min
